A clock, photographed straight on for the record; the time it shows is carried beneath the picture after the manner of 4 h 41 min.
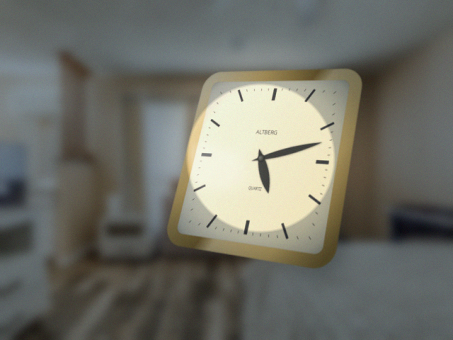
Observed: 5 h 12 min
